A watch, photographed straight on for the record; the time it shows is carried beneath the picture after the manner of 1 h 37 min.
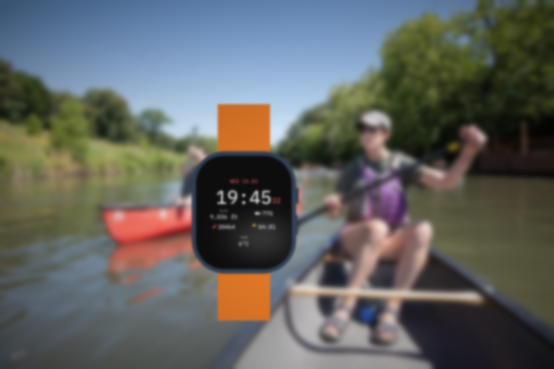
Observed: 19 h 45 min
